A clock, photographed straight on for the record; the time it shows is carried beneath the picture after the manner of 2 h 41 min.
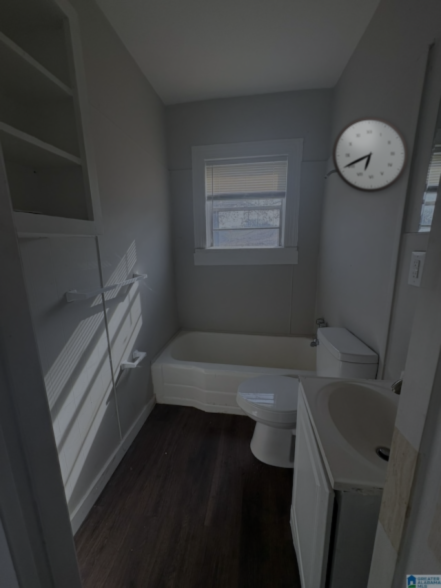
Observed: 6 h 41 min
